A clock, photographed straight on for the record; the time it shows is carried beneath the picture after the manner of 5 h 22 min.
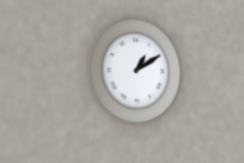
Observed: 1 h 10 min
